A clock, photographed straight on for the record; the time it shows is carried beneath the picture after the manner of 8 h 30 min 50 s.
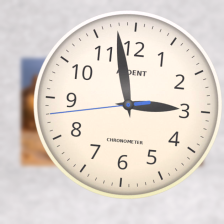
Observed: 2 h 57 min 43 s
